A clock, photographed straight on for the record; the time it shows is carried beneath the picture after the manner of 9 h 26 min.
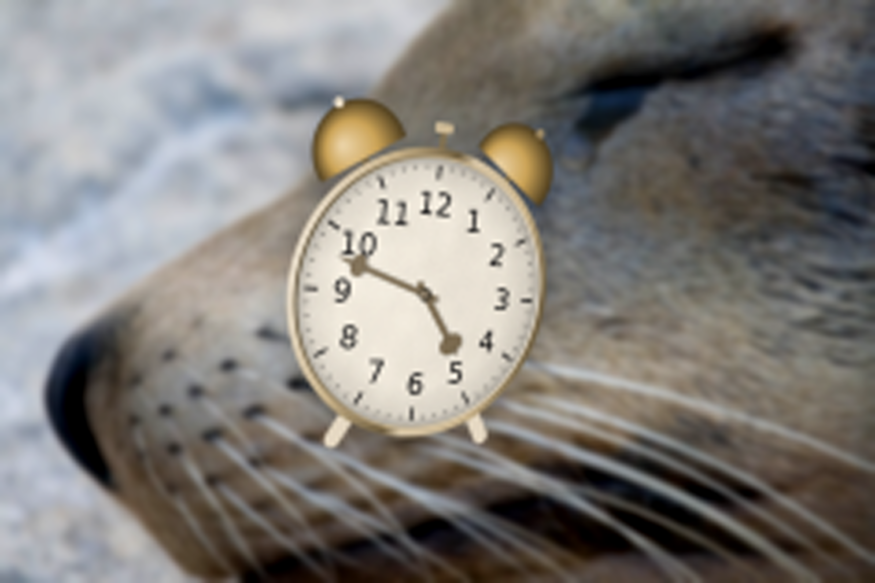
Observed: 4 h 48 min
